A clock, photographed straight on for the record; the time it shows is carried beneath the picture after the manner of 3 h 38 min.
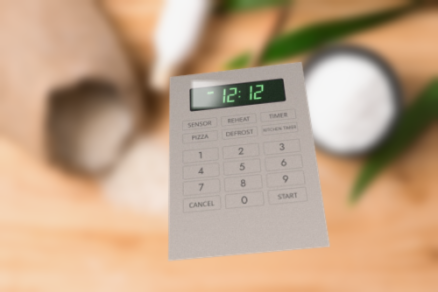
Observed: 12 h 12 min
